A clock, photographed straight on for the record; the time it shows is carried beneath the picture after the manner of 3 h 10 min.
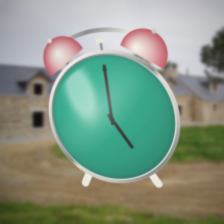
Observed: 5 h 00 min
